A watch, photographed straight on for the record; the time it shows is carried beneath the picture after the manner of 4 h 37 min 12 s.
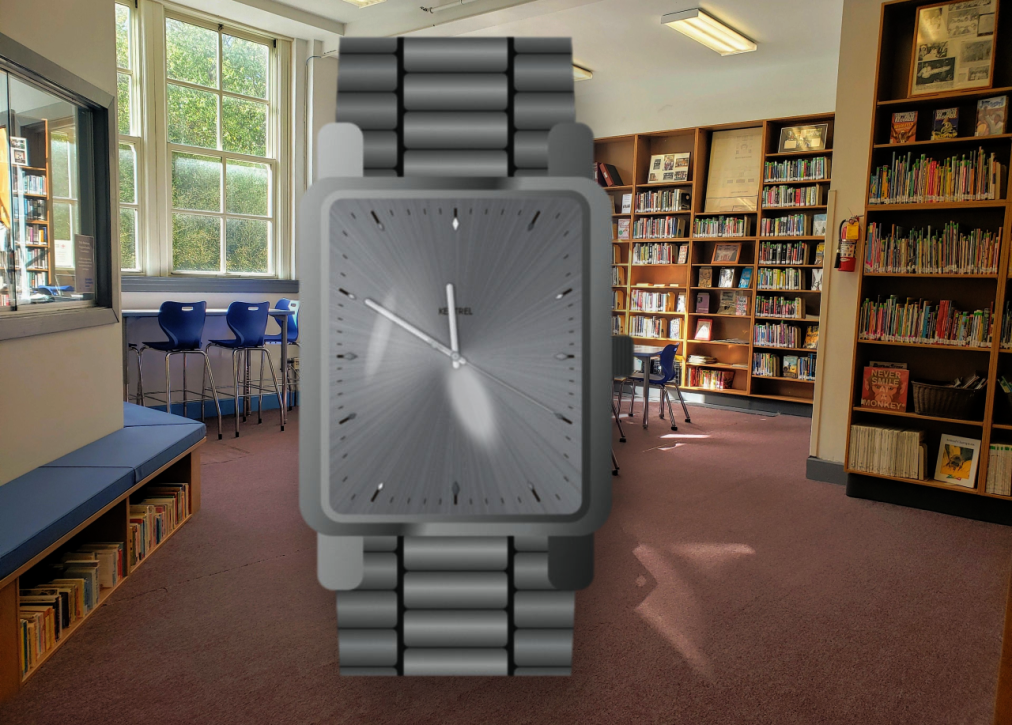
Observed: 11 h 50 min 20 s
